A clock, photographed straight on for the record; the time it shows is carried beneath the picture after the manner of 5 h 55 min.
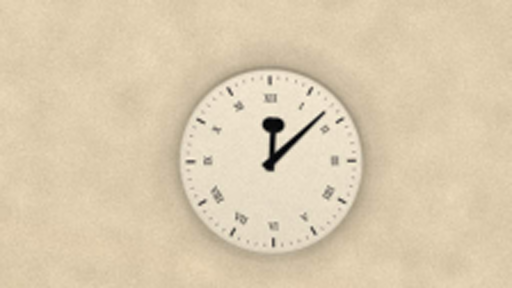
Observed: 12 h 08 min
